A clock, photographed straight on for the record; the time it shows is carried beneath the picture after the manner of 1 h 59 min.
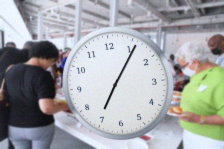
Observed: 7 h 06 min
